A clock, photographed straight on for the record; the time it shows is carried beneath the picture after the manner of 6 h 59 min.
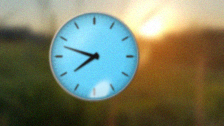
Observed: 7 h 48 min
